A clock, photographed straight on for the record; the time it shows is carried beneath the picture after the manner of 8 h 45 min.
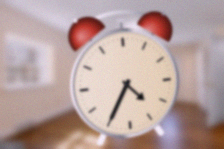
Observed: 4 h 35 min
